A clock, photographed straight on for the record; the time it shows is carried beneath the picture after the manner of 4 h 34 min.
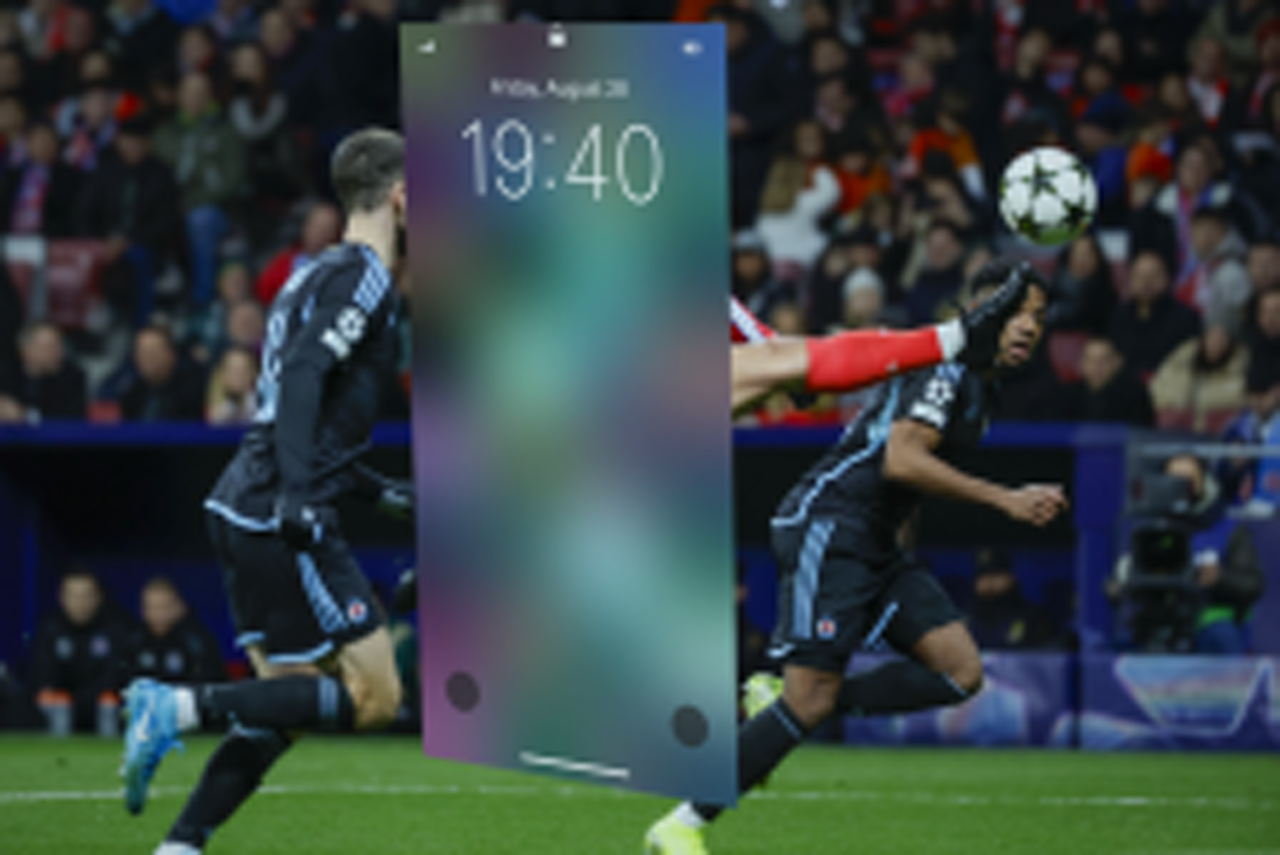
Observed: 19 h 40 min
